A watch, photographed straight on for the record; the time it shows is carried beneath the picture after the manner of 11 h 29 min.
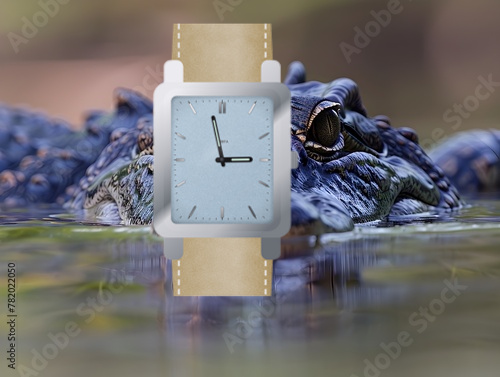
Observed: 2 h 58 min
